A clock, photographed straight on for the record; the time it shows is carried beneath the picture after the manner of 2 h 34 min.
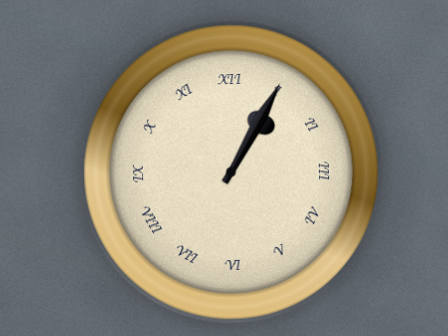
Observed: 1 h 05 min
